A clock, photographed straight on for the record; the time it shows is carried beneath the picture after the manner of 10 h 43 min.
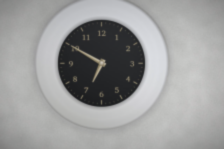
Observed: 6 h 50 min
